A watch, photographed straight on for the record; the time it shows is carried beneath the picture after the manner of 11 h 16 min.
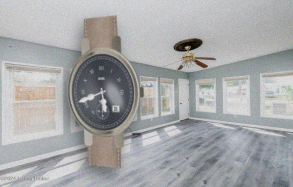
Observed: 5 h 42 min
